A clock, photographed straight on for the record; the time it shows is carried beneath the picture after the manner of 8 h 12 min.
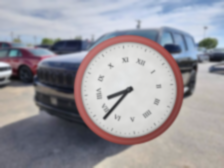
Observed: 7 h 33 min
